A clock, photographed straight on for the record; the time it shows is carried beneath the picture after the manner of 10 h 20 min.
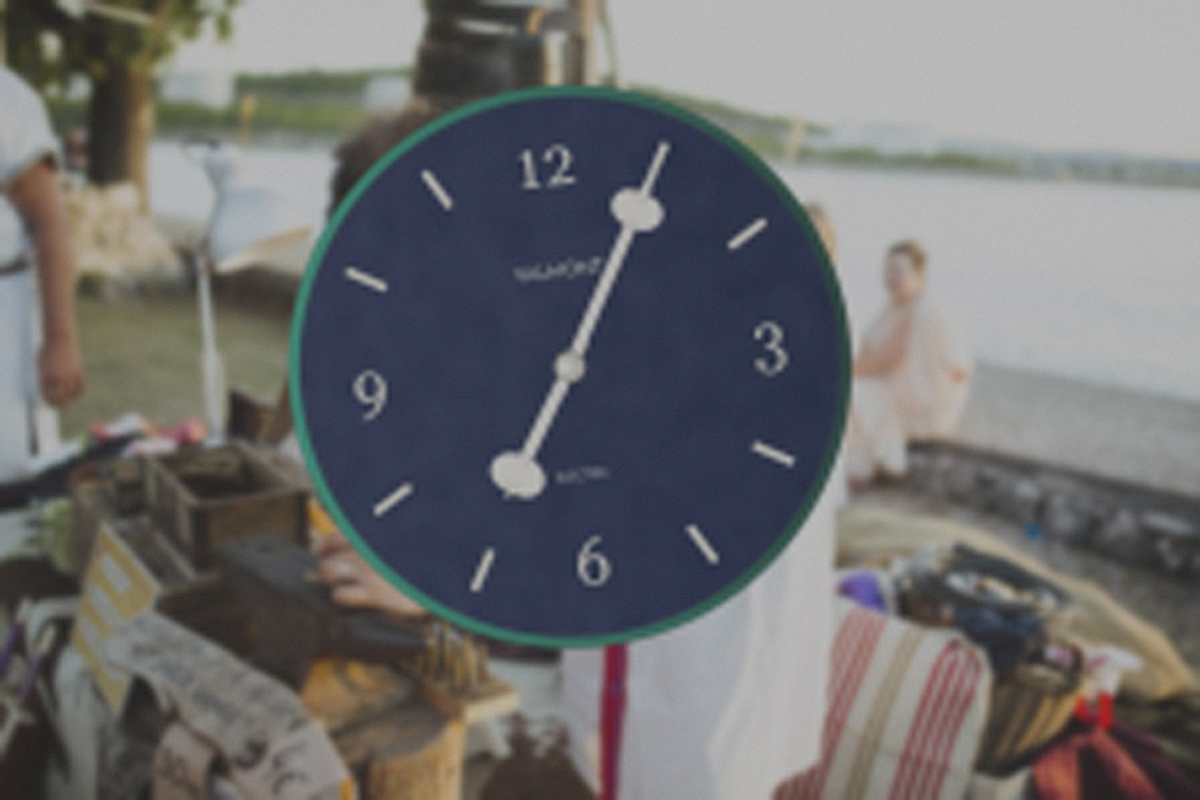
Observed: 7 h 05 min
